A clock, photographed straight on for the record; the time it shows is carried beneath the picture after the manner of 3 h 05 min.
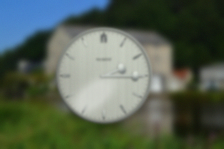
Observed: 2 h 15 min
